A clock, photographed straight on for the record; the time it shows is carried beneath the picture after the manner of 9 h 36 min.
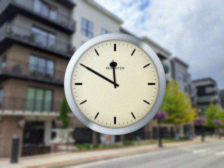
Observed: 11 h 50 min
